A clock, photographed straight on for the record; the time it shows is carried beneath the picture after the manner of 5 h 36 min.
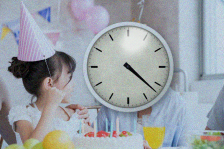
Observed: 4 h 22 min
